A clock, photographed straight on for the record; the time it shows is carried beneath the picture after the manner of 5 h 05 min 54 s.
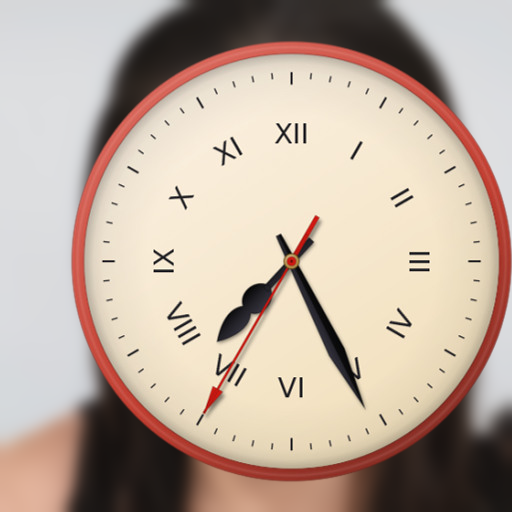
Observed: 7 h 25 min 35 s
